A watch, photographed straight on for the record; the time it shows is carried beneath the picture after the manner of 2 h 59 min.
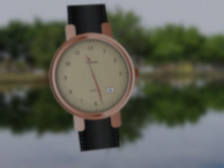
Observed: 11 h 28 min
